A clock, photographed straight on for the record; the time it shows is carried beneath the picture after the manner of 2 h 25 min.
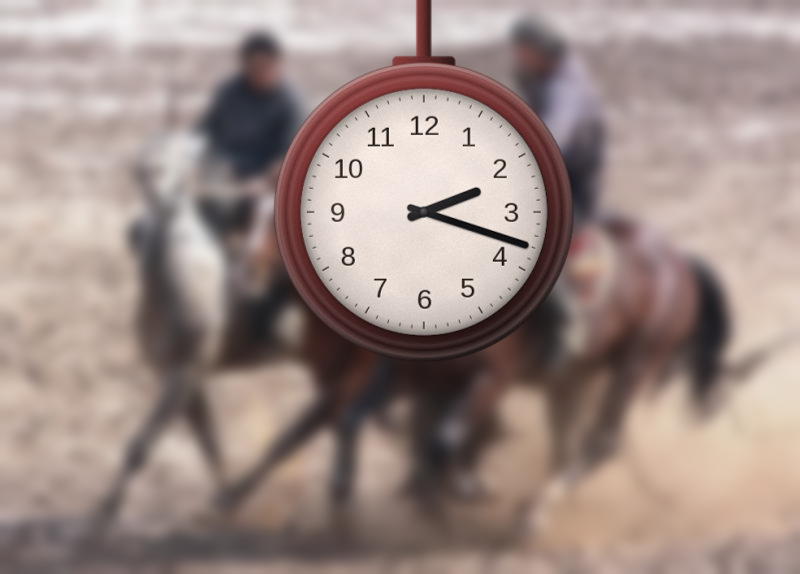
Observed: 2 h 18 min
